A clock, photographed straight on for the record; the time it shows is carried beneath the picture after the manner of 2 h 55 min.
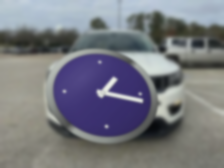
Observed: 1 h 17 min
